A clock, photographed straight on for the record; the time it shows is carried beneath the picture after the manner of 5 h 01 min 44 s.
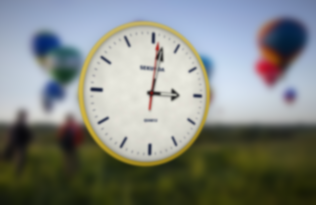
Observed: 3 h 02 min 01 s
